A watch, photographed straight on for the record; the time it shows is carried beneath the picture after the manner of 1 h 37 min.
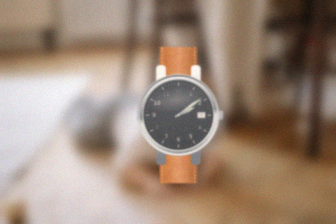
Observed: 2 h 09 min
